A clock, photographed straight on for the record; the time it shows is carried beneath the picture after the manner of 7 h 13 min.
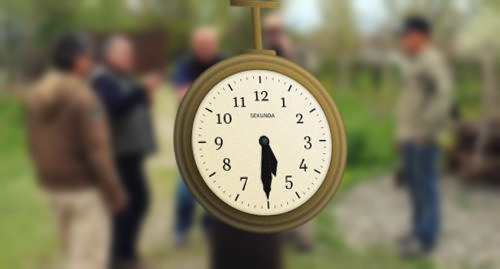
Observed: 5 h 30 min
